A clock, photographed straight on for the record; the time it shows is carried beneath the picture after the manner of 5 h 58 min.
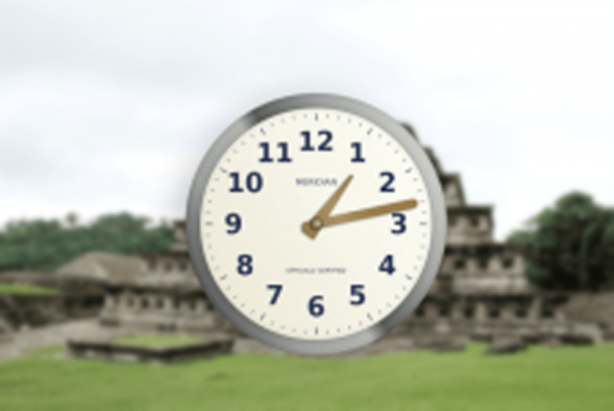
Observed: 1 h 13 min
